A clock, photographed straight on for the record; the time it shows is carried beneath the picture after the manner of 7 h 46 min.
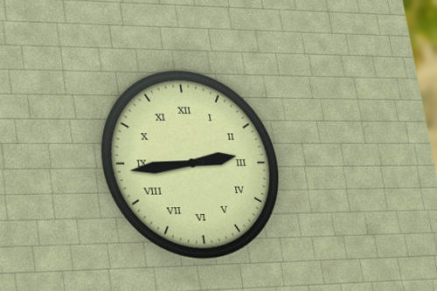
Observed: 2 h 44 min
